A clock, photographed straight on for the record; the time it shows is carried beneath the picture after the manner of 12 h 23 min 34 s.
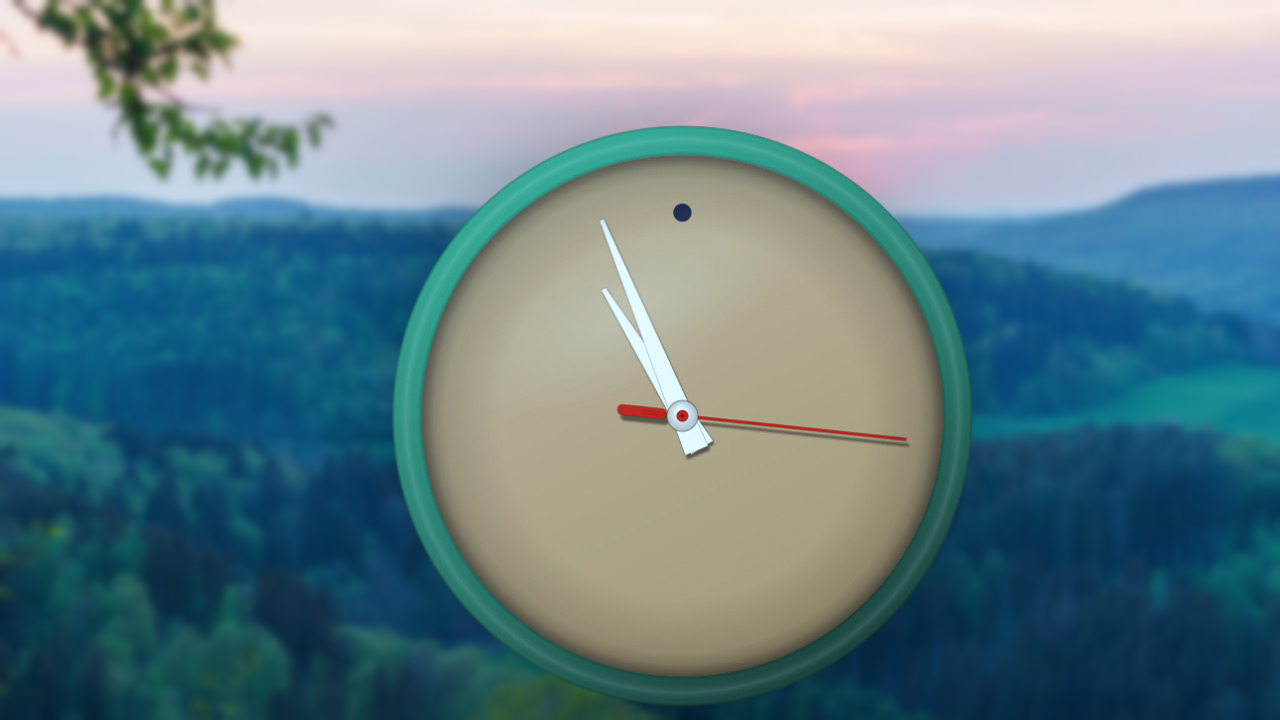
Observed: 10 h 56 min 16 s
